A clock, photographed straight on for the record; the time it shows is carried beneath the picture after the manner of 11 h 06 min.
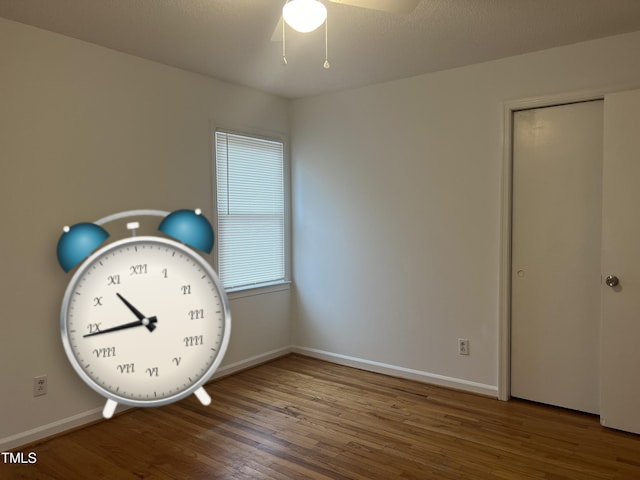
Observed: 10 h 44 min
